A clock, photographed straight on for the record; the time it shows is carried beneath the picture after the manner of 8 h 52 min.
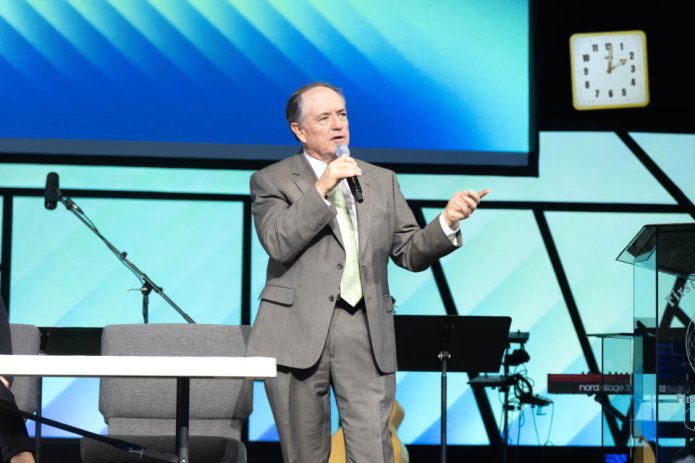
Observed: 2 h 01 min
